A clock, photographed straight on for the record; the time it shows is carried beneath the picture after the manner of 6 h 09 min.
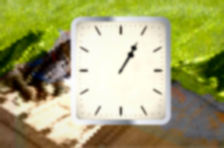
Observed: 1 h 05 min
